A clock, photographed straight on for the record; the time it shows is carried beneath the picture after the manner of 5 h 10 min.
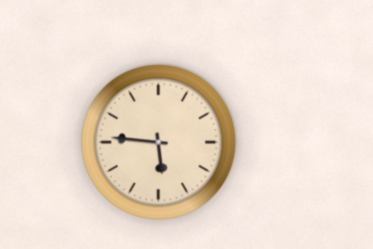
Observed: 5 h 46 min
